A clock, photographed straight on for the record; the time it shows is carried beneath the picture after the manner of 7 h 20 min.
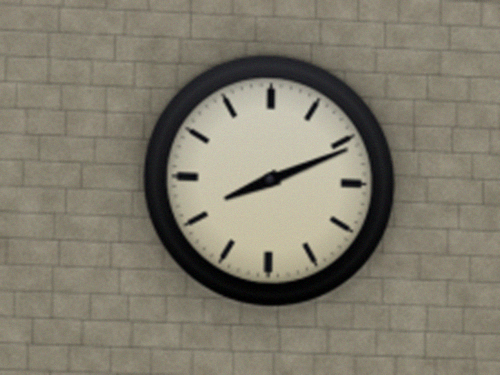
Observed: 8 h 11 min
